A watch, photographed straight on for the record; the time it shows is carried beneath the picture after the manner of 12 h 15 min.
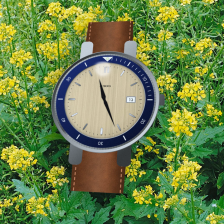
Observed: 11 h 26 min
